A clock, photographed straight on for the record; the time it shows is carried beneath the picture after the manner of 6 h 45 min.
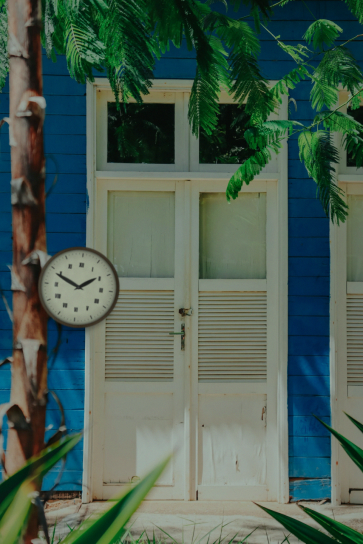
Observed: 1 h 49 min
